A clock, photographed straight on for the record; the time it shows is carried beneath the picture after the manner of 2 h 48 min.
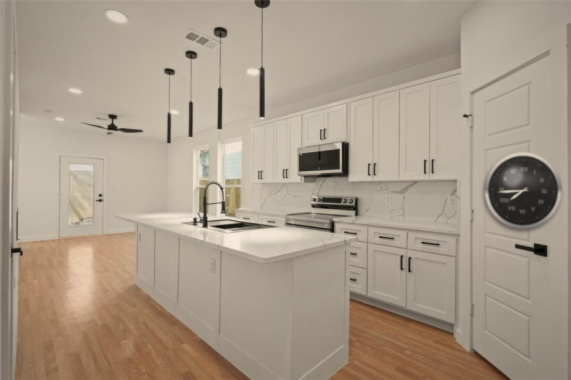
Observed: 7 h 44 min
